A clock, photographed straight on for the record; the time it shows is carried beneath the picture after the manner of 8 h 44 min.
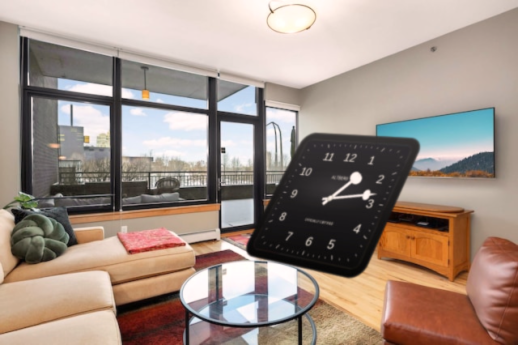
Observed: 1 h 13 min
